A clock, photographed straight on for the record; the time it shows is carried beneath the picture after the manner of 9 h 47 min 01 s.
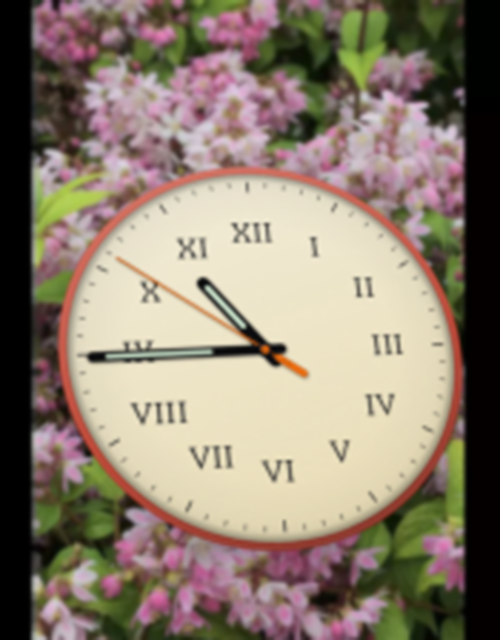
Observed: 10 h 44 min 51 s
